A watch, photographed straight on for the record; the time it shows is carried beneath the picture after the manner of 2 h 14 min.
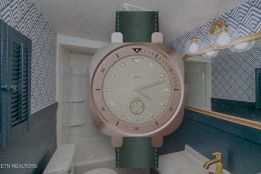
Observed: 4 h 12 min
